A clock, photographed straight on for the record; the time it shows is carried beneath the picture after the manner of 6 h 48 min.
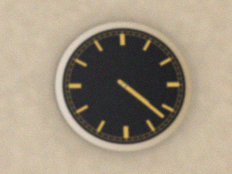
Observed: 4 h 22 min
